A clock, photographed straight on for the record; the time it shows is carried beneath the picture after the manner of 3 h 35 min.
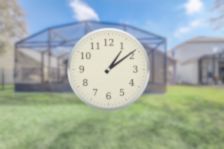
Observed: 1 h 09 min
